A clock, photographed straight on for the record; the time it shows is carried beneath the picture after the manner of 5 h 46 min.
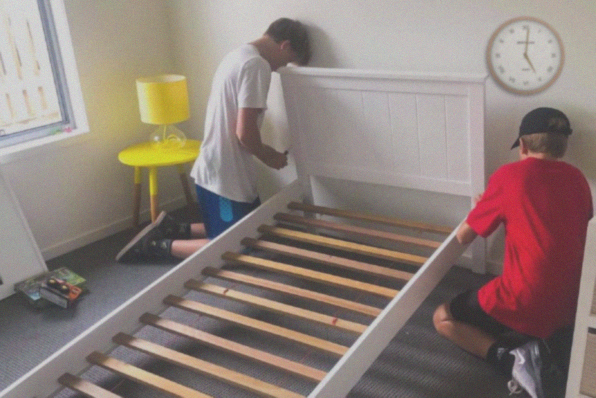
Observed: 5 h 01 min
